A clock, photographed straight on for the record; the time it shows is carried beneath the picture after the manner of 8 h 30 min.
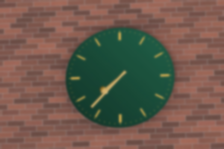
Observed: 7 h 37 min
